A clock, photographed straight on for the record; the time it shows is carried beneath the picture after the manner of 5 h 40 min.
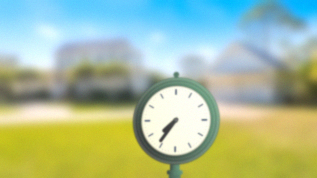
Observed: 7 h 36 min
